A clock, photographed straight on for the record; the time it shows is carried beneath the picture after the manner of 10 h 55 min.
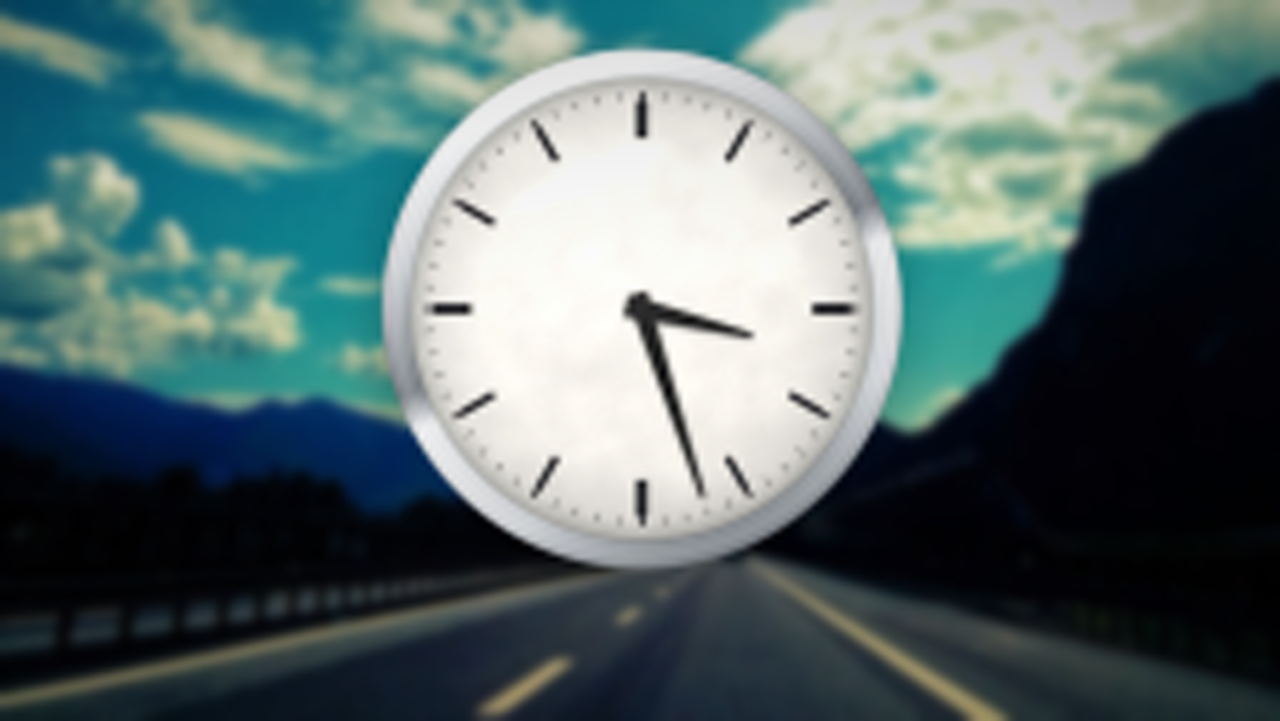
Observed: 3 h 27 min
